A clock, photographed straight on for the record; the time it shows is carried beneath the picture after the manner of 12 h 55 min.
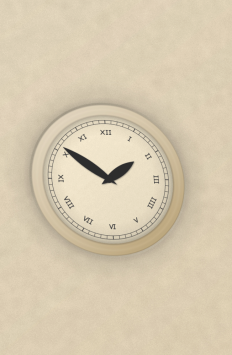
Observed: 1 h 51 min
